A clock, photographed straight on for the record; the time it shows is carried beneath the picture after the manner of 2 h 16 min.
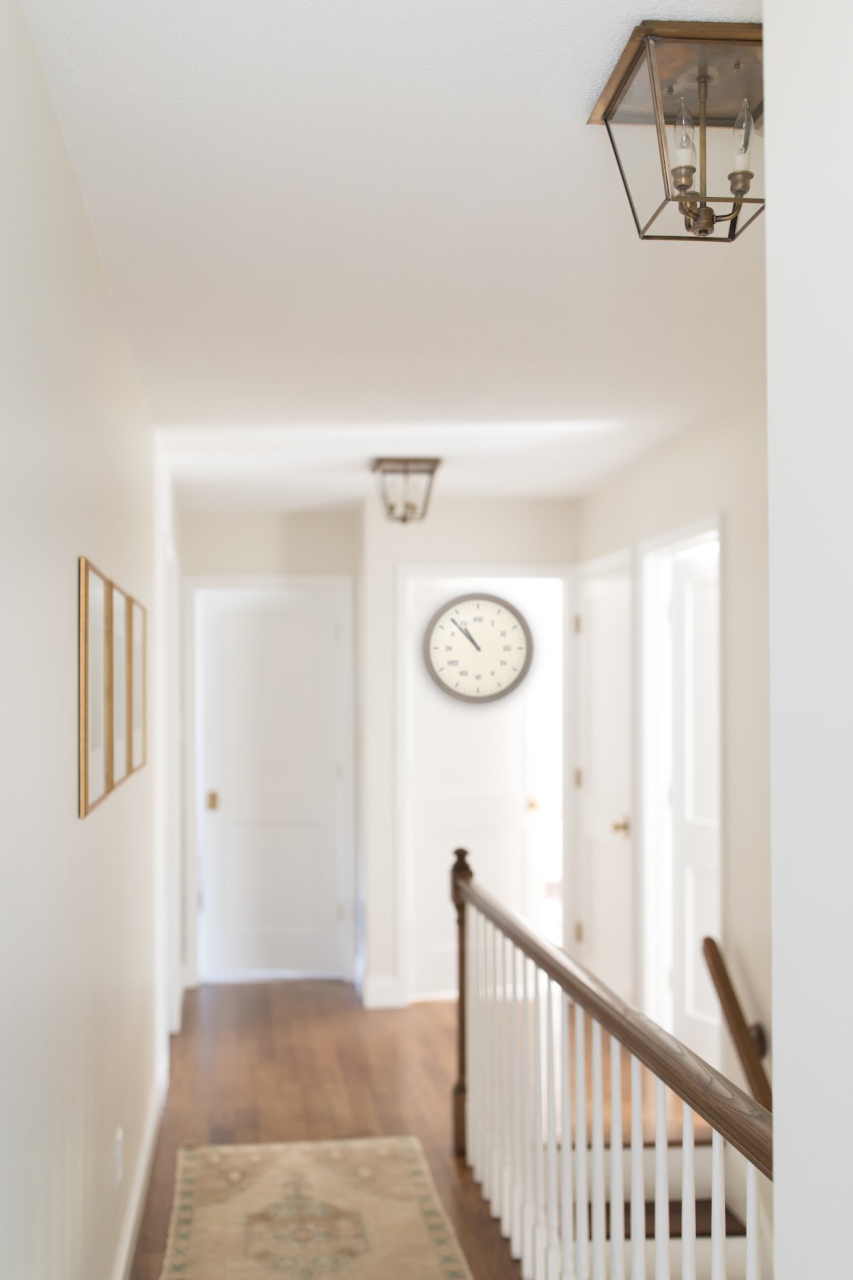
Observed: 10 h 53 min
